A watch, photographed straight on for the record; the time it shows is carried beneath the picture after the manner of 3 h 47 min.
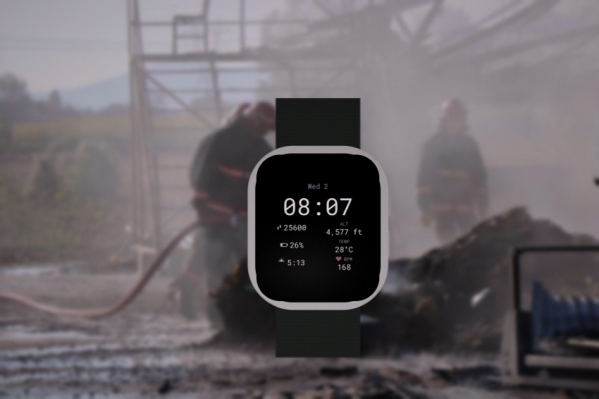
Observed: 8 h 07 min
